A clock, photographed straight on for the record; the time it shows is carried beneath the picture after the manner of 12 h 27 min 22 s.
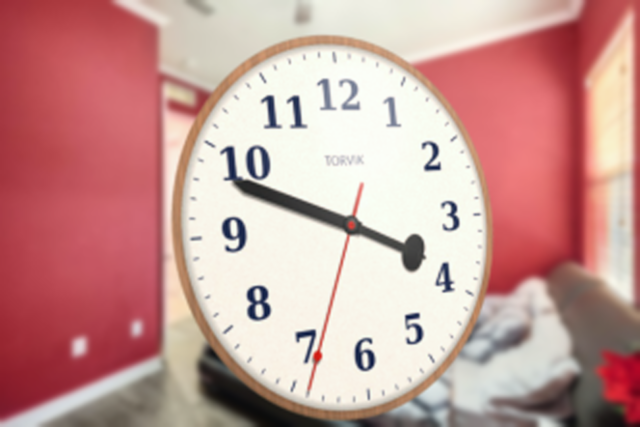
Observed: 3 h 48 min 34 s
